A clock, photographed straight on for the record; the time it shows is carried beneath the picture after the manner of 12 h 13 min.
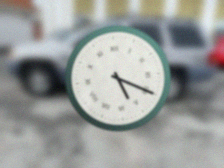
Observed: 5 h 20 min
